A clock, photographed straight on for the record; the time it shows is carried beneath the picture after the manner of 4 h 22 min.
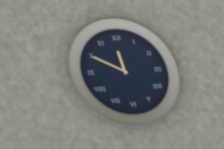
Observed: 11 h 50 min
